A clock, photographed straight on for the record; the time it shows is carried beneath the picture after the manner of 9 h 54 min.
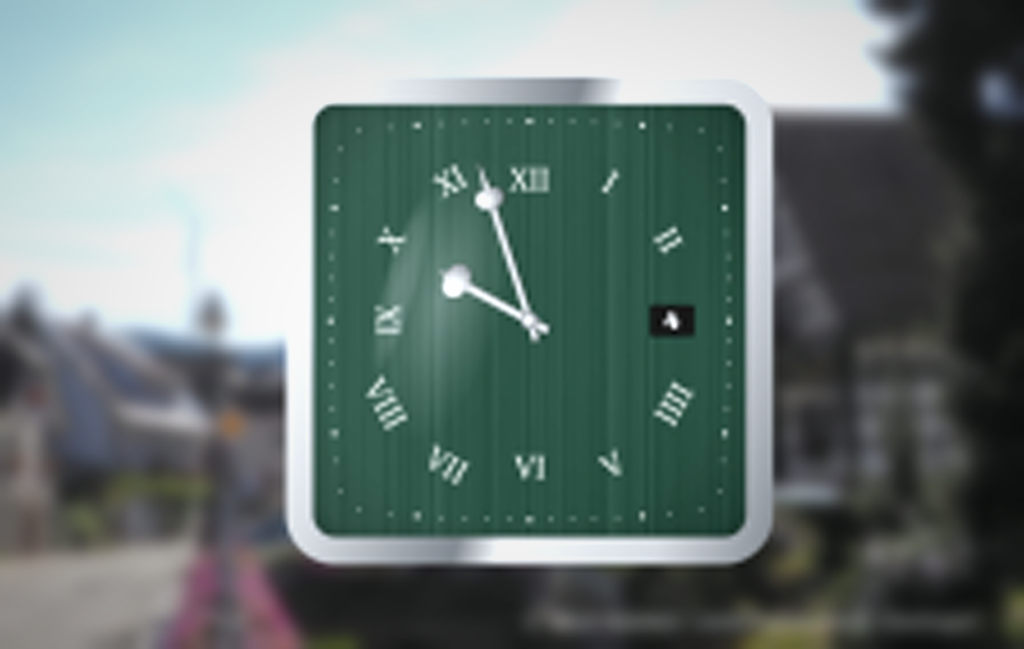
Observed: 9 h 57 min
